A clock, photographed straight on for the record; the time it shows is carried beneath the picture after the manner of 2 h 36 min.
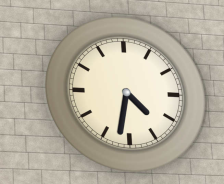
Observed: 4 h 32 min
